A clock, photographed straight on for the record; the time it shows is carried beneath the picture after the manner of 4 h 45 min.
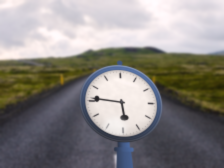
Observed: 5 h 46 min
